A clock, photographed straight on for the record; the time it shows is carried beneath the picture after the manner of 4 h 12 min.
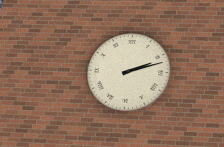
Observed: 2 h 12 min
